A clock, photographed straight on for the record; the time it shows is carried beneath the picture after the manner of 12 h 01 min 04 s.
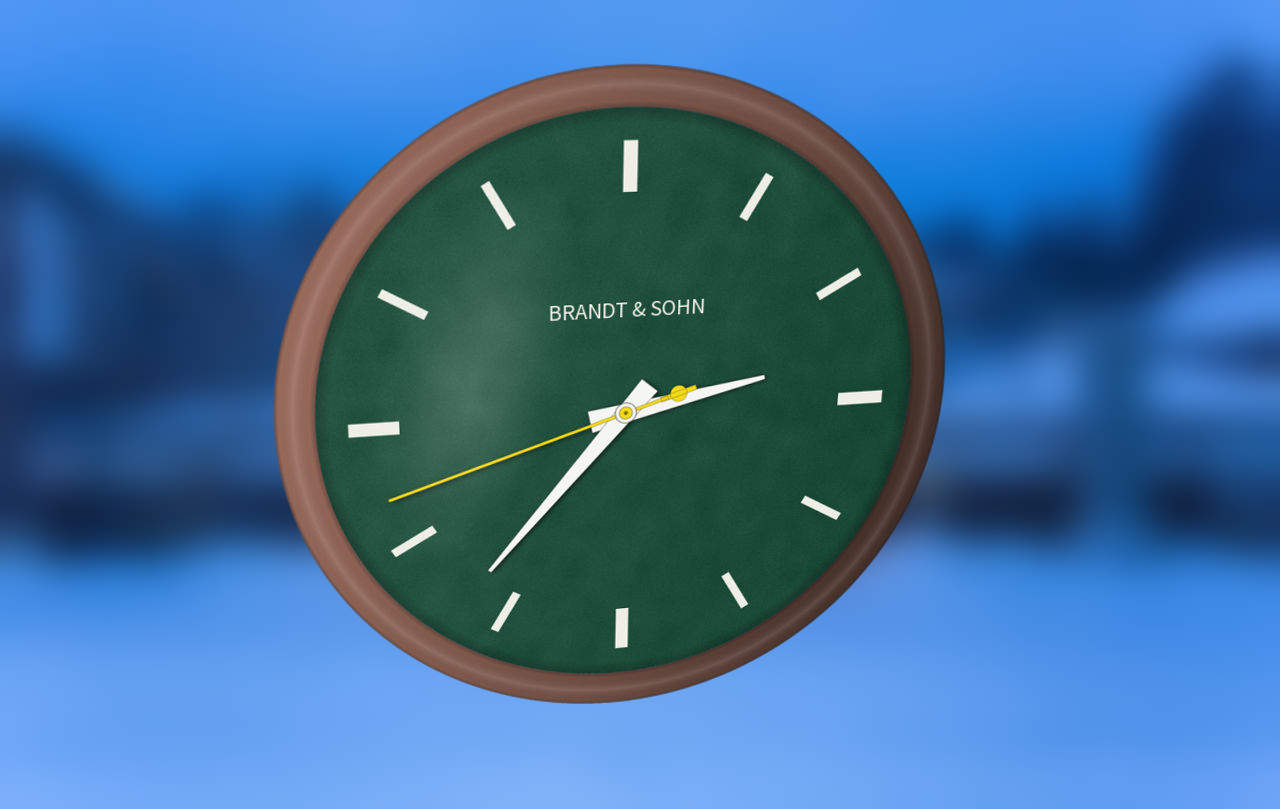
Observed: 2 h 36 min 42 s
